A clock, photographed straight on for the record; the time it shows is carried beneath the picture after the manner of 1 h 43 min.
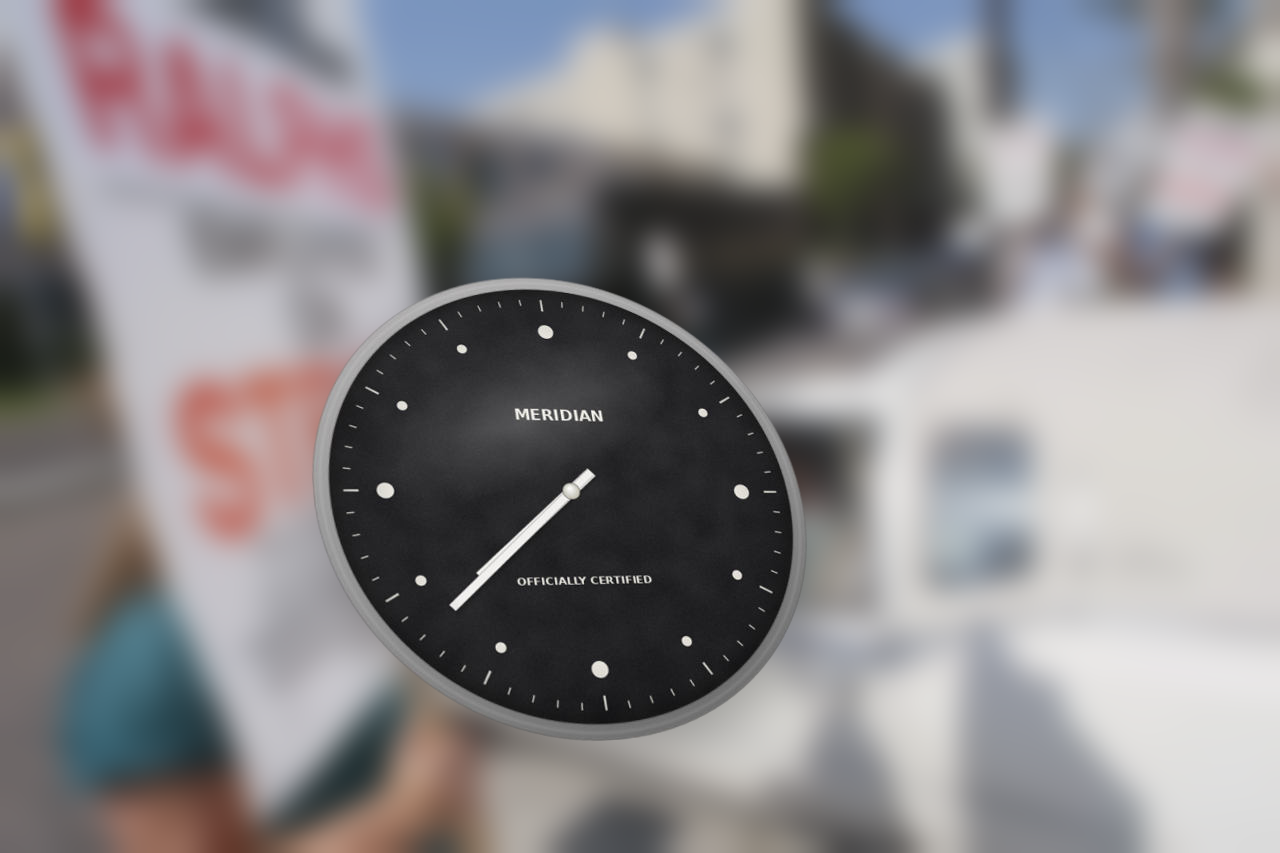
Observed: 7 h 38 min
